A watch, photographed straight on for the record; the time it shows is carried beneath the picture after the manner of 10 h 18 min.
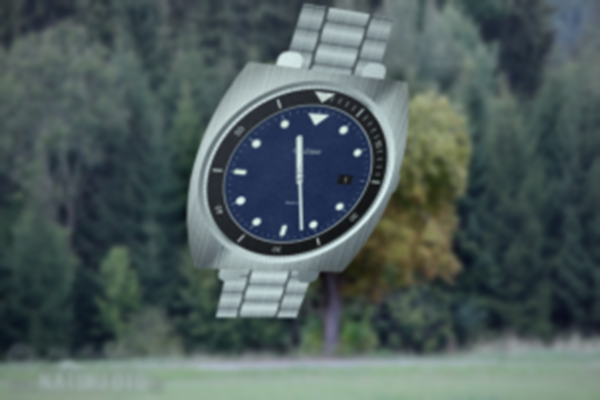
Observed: 11 h 27 min
